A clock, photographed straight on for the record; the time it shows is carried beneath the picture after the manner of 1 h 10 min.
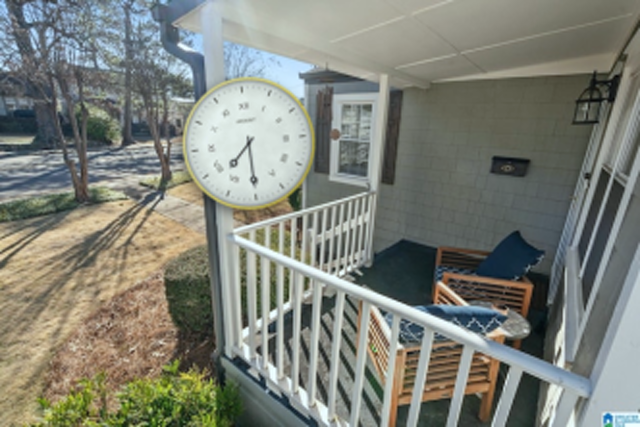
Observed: 7 h 30 min
